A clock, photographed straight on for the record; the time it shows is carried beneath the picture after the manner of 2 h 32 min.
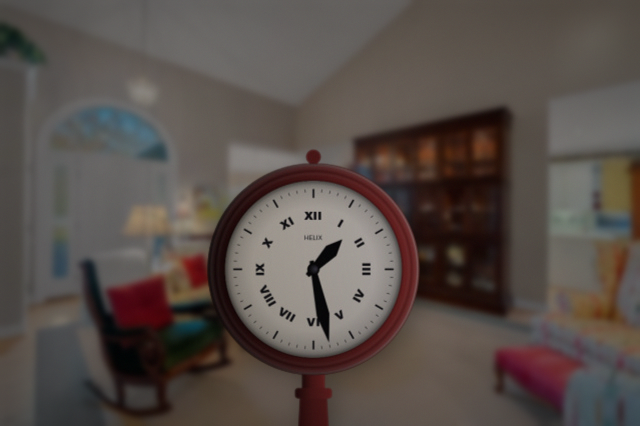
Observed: 1 h 28 min
